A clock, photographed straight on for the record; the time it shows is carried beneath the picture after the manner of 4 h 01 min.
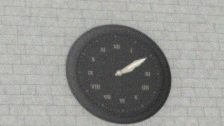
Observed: 2 h 10 min
